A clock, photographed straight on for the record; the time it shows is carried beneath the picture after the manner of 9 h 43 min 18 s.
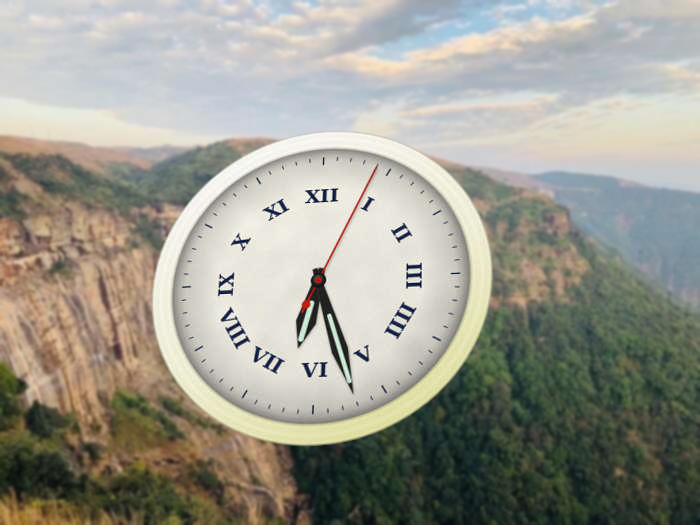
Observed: 6 h 27 min 04 s
